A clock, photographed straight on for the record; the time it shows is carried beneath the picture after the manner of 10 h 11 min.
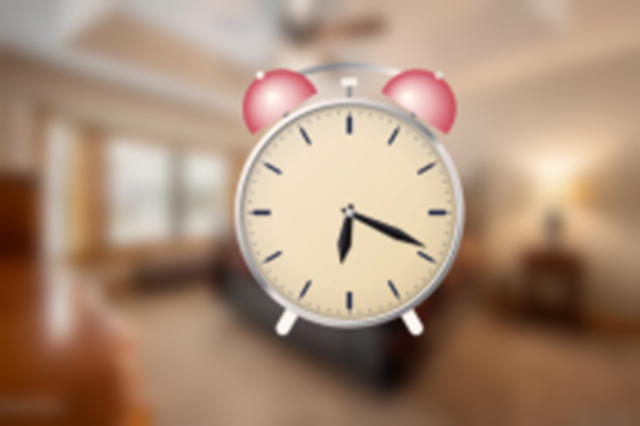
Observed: 6 h 19 min
